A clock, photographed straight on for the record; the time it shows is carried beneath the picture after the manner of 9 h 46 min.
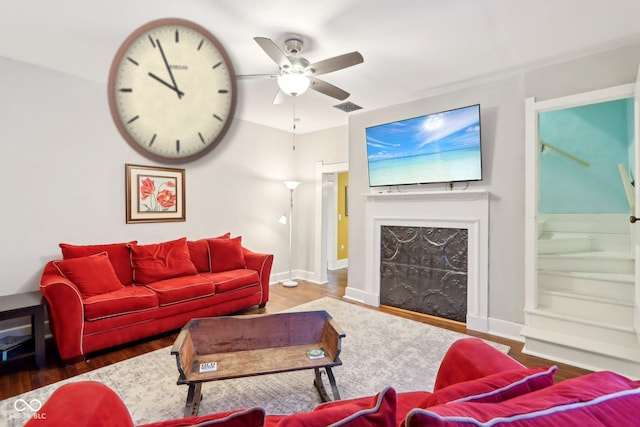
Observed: 9 h 56 min
